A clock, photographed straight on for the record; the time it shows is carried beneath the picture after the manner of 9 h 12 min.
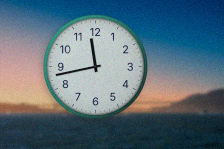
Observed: 11 h 43 min
